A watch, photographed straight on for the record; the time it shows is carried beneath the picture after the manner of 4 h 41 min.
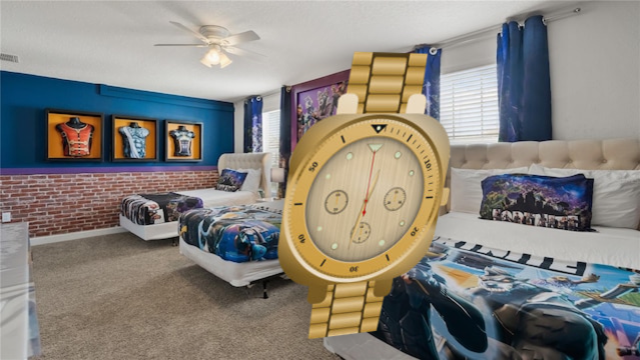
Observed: 12 h 32 min
